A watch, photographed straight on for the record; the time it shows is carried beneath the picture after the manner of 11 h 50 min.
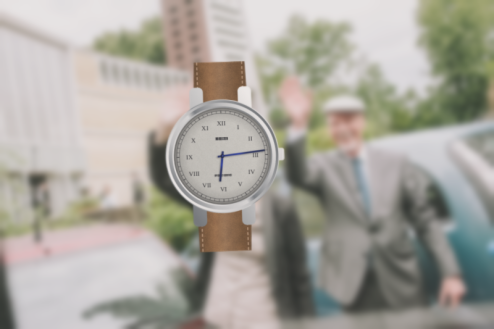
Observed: 6 h 14 min
